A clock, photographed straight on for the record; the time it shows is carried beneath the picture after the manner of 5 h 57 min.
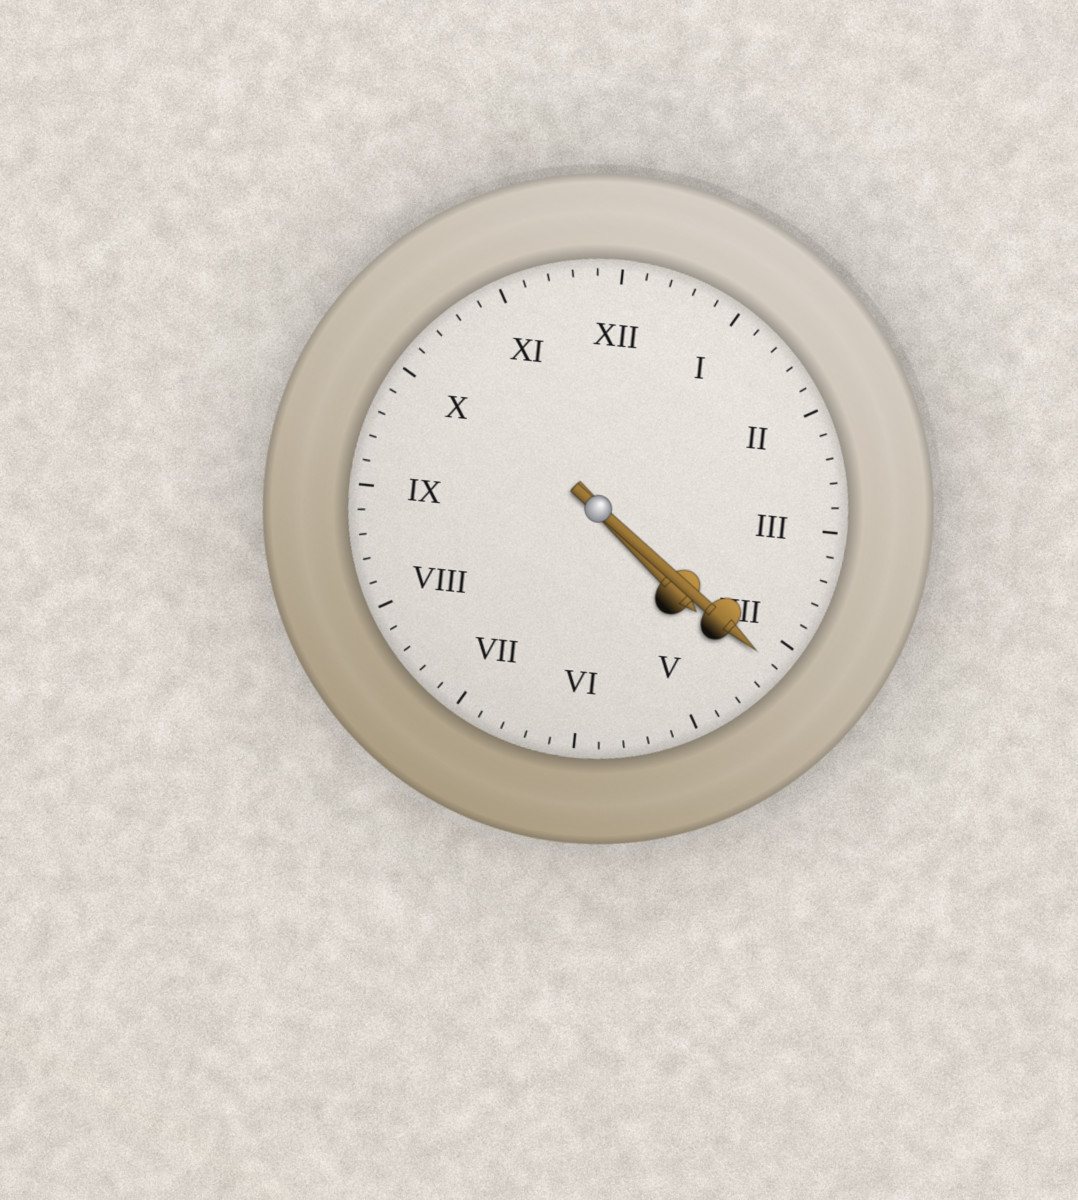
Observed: 4 h 21 min
